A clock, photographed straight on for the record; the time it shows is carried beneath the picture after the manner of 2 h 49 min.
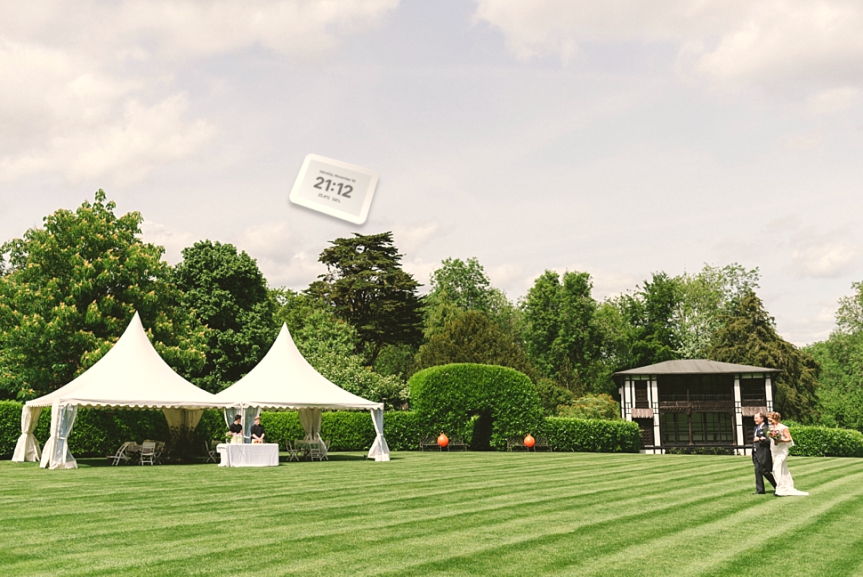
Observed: 21 h 12 min
